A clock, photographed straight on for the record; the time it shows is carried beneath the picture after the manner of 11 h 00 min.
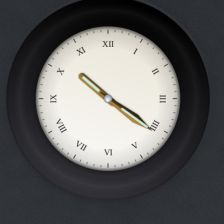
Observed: 10 h 21 min
